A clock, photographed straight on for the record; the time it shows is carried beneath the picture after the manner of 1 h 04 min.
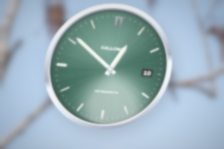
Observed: 12 h 51 min
